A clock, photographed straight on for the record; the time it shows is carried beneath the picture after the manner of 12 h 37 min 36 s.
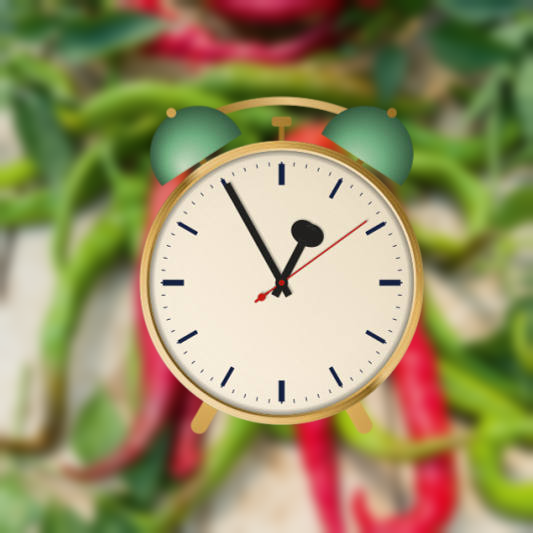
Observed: 12 h 55 min 09 s
